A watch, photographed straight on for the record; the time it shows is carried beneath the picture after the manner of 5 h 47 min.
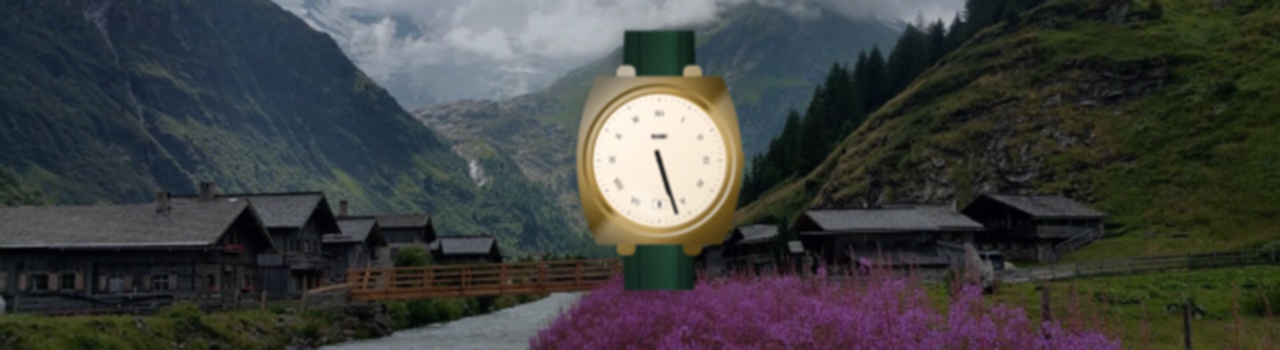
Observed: 5 h 27 min
